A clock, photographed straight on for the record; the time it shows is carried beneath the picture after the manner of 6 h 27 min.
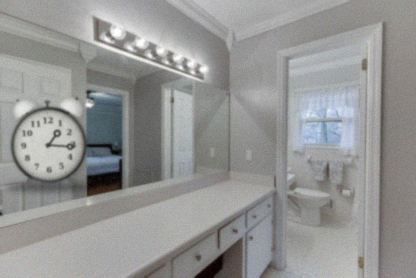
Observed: 1 h 16 min
